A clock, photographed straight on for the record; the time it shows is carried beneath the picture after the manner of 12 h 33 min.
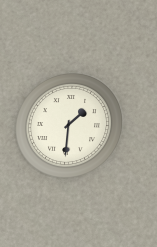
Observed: 1 h 30 min
